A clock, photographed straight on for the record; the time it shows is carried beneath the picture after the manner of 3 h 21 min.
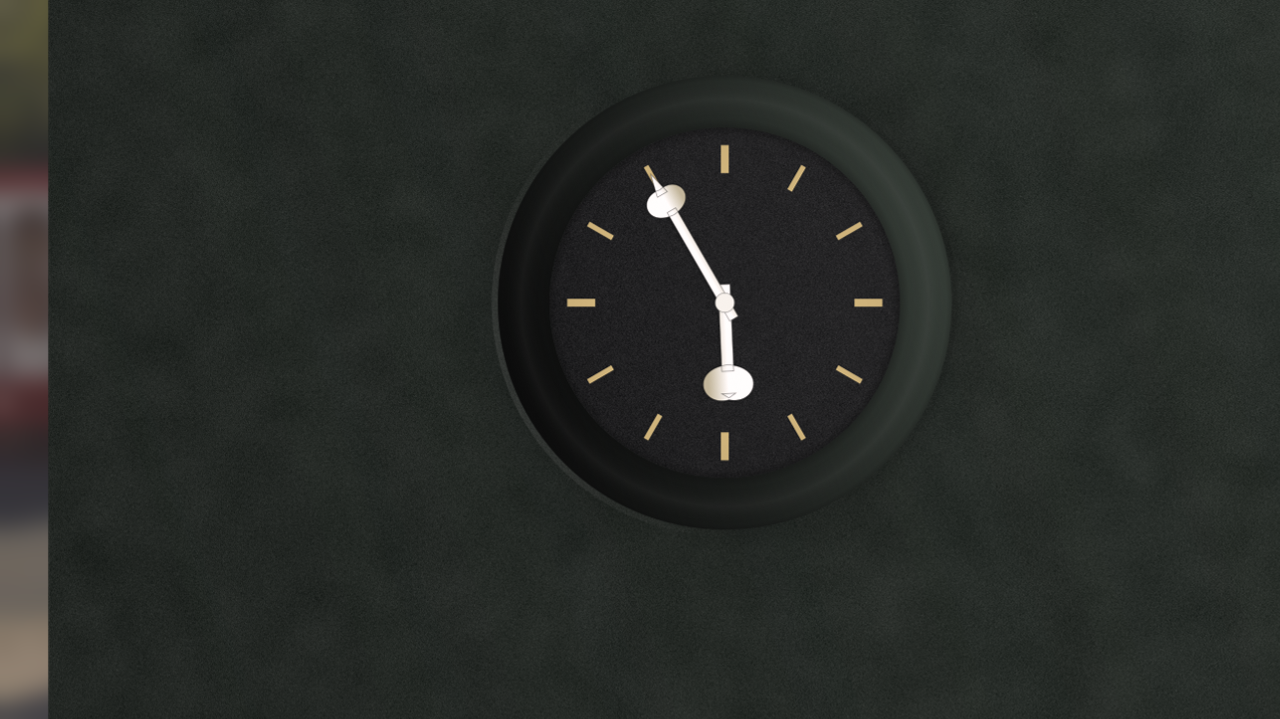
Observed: 5 h 55 min
